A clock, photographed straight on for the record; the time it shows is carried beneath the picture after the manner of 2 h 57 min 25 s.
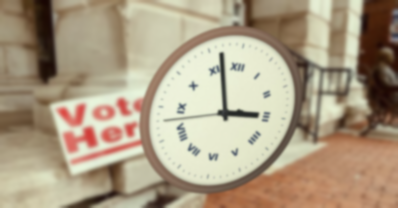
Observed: 2 h 56 min 43 s
